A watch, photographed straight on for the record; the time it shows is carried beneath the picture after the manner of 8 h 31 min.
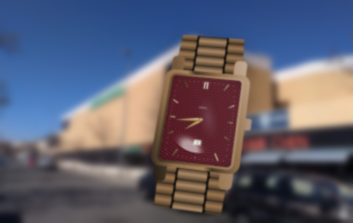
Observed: 7 h 44 min
